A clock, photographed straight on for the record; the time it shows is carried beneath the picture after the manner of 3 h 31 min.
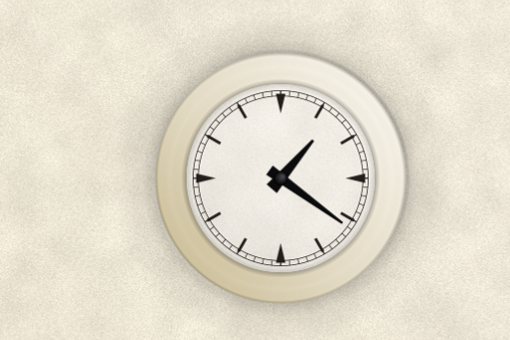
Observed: 1 h 21 min
